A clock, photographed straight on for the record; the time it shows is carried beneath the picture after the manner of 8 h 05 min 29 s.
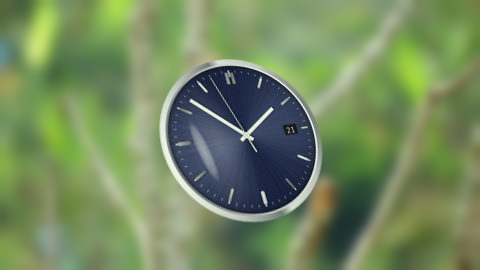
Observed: 1 h 51 min 57 s
